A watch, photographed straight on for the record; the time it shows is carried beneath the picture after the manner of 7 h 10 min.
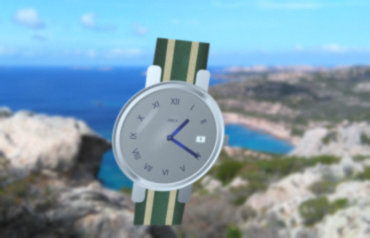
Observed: 1 h 20 min
